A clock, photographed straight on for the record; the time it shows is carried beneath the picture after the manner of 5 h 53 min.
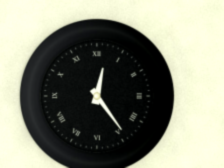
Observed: 12 h 24 min
